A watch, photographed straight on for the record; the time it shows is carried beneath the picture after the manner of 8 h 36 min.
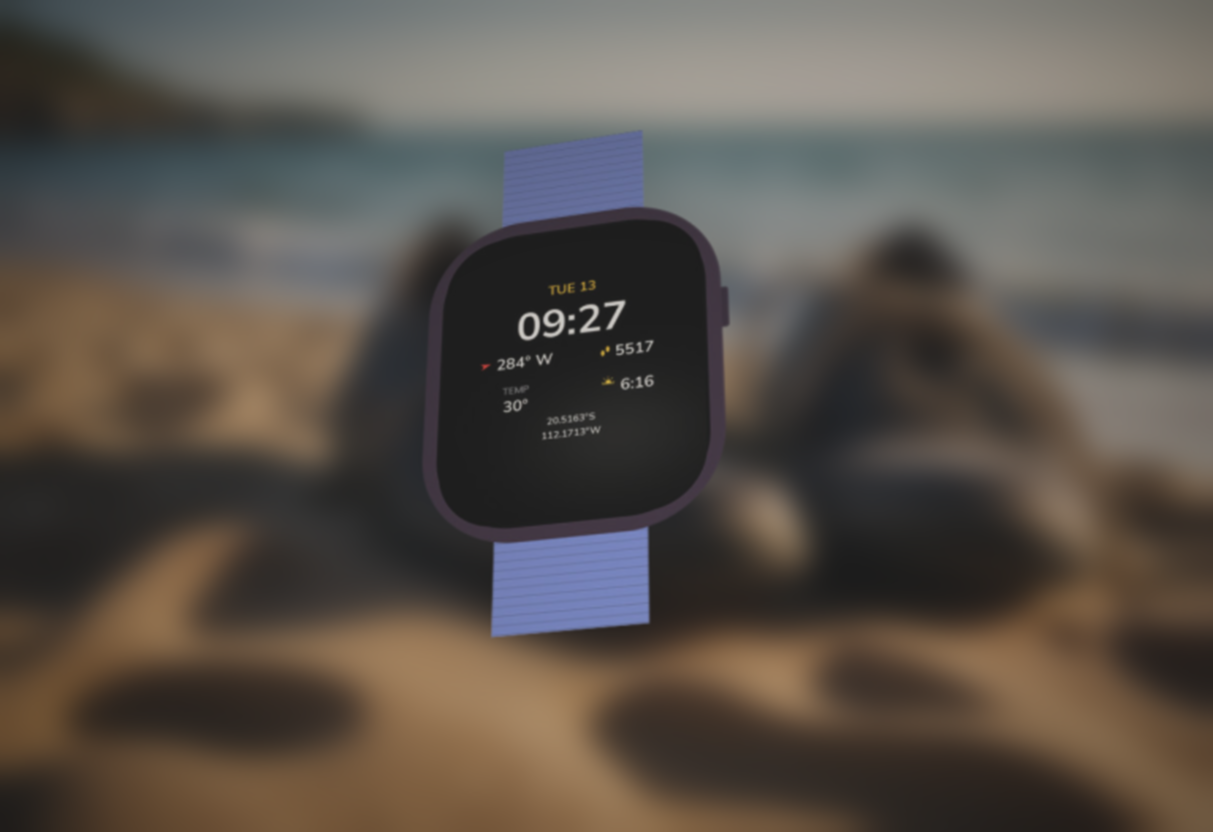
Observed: 9 h 27 min
